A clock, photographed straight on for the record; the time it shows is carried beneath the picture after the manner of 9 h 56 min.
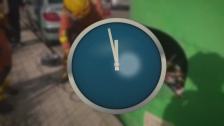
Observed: 11 h 58 min
